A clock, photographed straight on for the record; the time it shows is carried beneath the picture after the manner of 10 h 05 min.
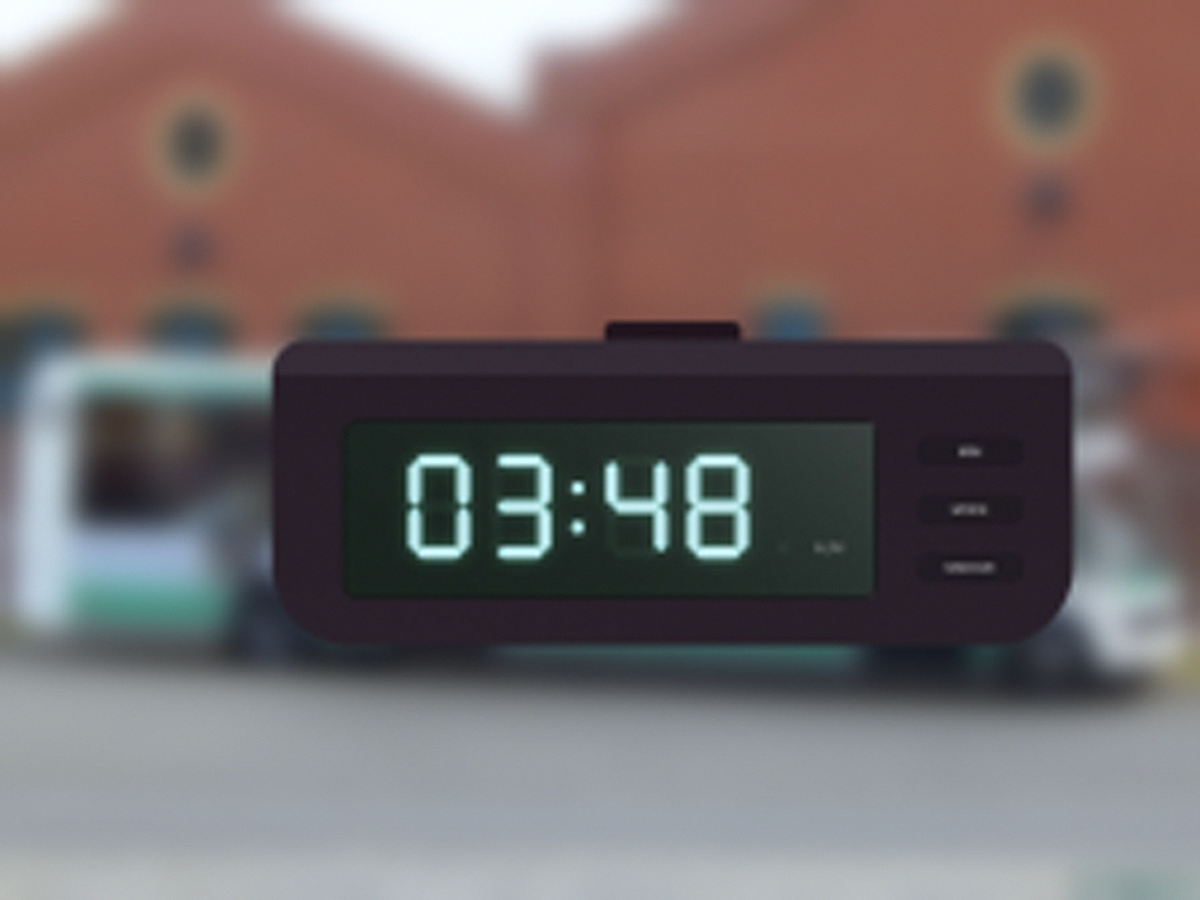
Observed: 3 h 48 min
